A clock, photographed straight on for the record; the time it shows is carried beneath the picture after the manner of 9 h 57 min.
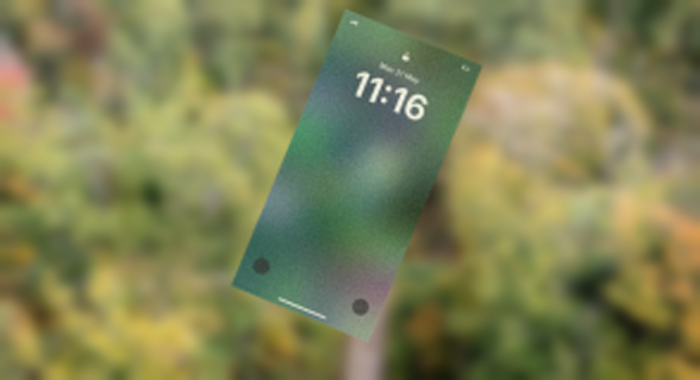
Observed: 11 h 16 min
